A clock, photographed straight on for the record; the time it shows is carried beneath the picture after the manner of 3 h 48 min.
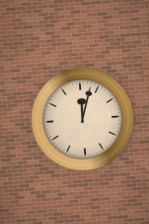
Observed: 12 h 03 min
